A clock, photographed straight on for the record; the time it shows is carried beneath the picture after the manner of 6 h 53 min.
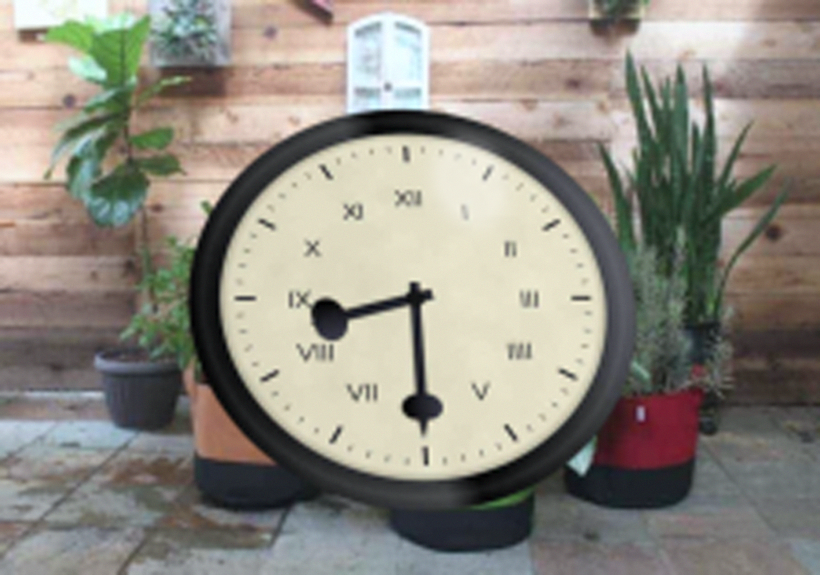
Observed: 8 h 30 min
